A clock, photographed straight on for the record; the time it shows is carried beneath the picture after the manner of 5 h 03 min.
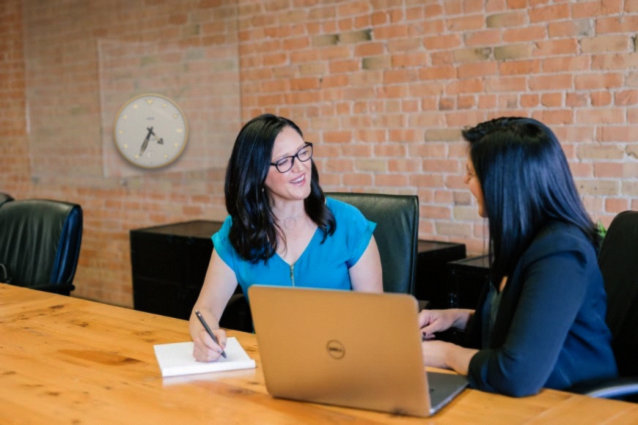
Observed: 4 h 34 min
